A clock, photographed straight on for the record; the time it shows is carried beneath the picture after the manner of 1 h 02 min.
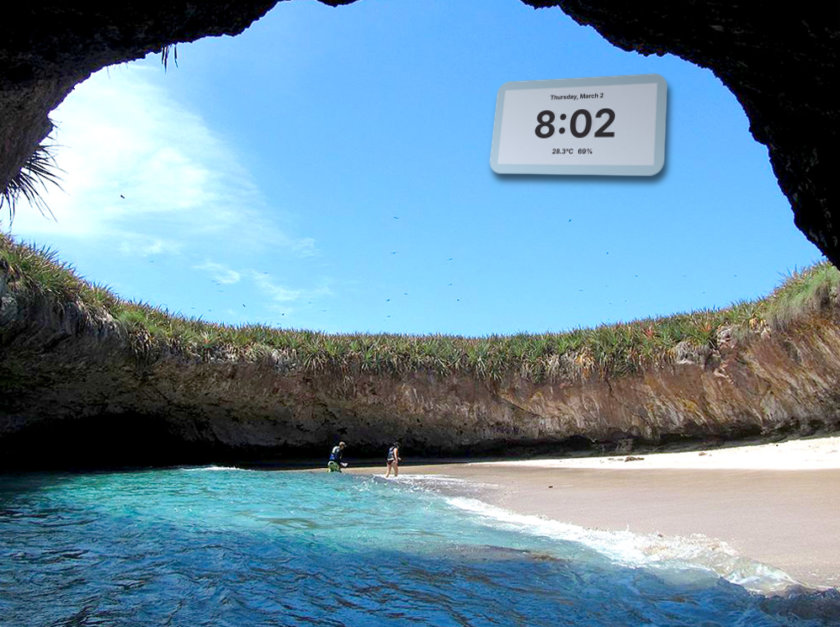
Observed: 8 h 02 min
